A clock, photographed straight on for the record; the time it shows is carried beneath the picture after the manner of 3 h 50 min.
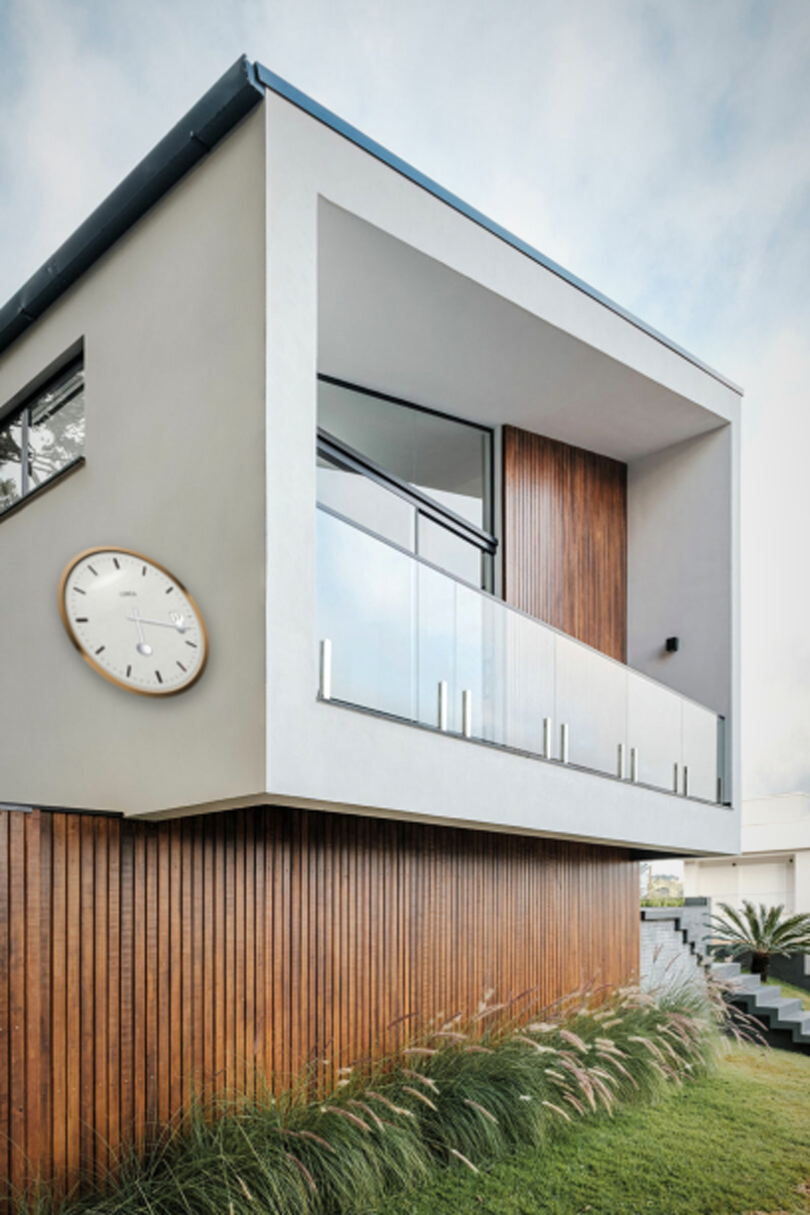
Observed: 6 h 17 min
